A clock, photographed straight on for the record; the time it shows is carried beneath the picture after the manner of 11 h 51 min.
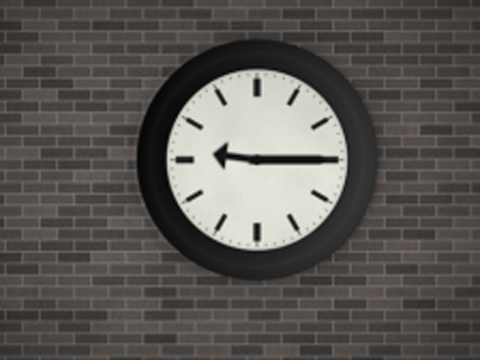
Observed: 9 h 15 min
